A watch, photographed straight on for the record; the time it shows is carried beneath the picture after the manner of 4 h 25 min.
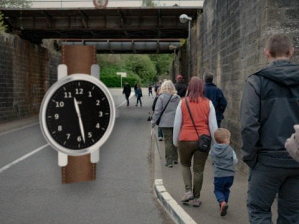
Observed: 11 h 28 min
